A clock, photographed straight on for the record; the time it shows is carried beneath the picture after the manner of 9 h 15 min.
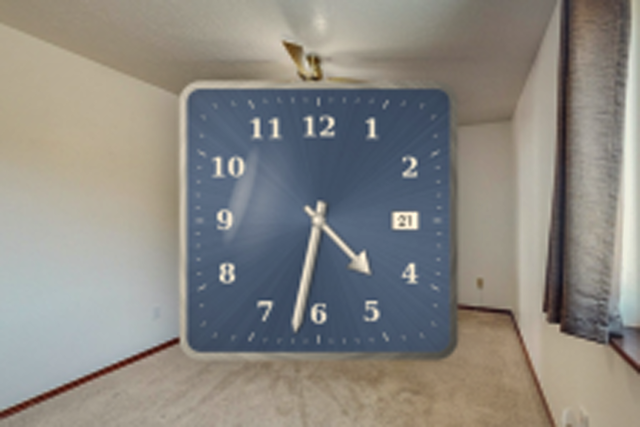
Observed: 4 h 32 min
